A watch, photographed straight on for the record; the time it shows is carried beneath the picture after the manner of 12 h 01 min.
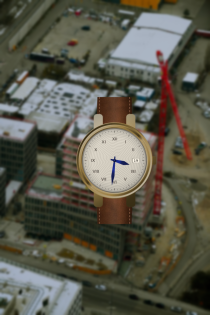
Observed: 3 h 31 min
